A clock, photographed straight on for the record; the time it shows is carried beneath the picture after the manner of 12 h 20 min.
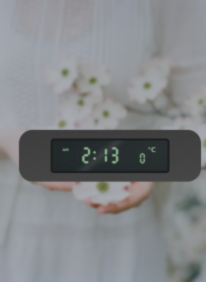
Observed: 2 h 13 min
